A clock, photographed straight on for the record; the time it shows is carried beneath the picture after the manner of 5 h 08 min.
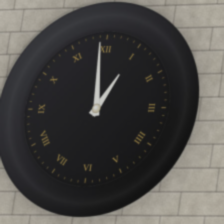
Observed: 12 h 59 min
